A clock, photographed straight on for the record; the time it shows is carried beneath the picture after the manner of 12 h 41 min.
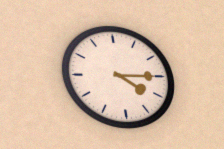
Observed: 4 h 15 min
